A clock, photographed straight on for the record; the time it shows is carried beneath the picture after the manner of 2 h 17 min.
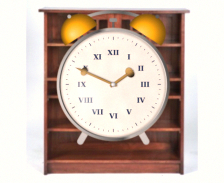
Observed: 1 h 49 min
